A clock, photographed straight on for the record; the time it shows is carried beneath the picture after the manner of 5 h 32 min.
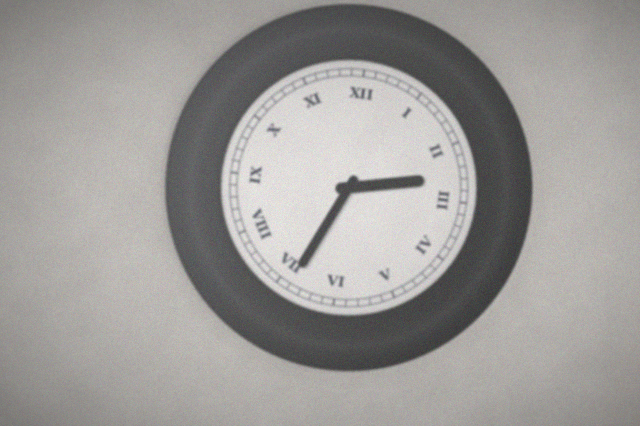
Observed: 2 h 34 min
